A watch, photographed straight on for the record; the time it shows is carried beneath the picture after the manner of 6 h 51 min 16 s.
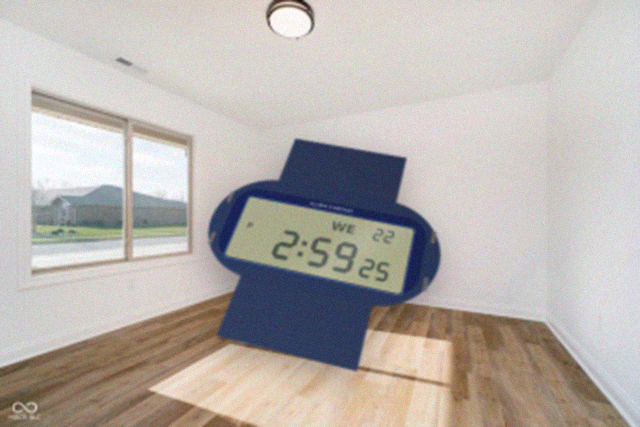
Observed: 2 h 59 min 25 s
